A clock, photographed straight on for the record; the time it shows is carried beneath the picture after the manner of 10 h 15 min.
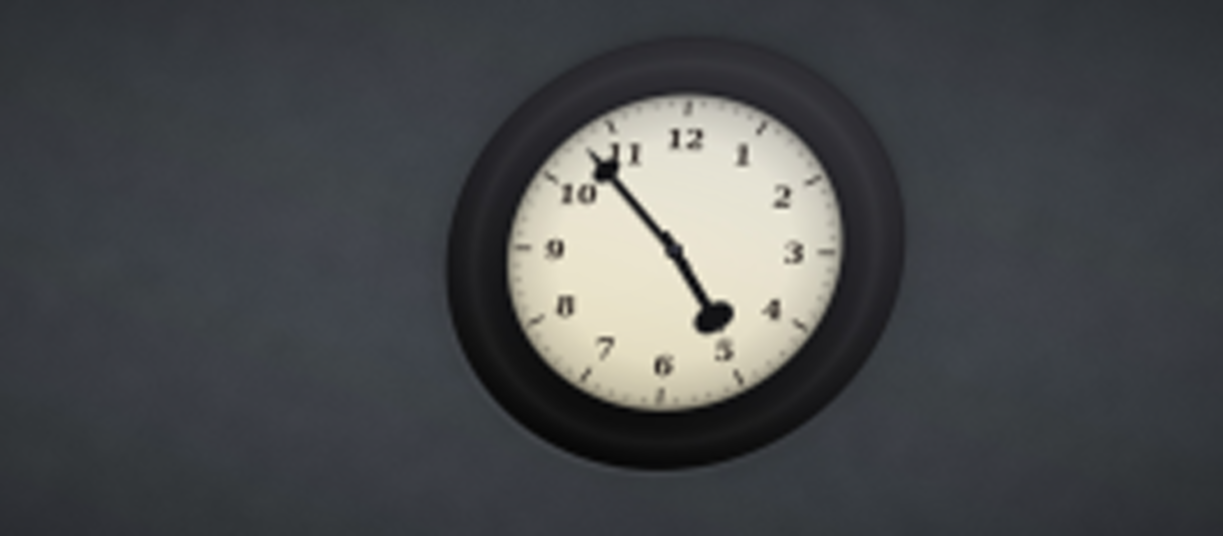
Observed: 4 h 53 min
